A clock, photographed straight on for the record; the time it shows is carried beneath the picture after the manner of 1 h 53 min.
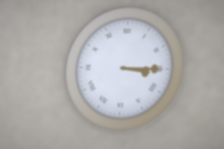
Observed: 3 h 15 min
